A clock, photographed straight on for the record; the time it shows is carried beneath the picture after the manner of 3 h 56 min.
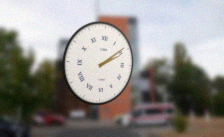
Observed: 2 h 09 min
